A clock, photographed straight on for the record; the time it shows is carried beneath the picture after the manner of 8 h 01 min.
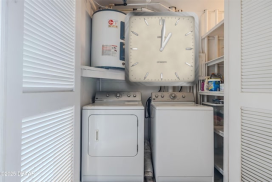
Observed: 1 h 01 min
